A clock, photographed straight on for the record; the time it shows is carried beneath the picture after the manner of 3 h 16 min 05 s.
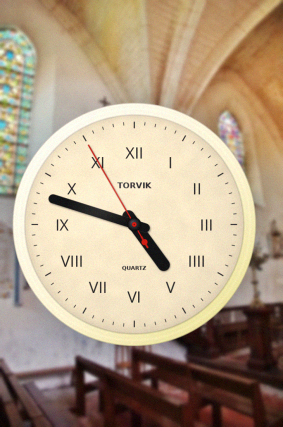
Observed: 4 h 47 min 55 s
